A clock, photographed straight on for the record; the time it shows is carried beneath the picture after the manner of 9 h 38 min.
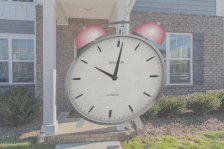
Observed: 10 h 01 min
